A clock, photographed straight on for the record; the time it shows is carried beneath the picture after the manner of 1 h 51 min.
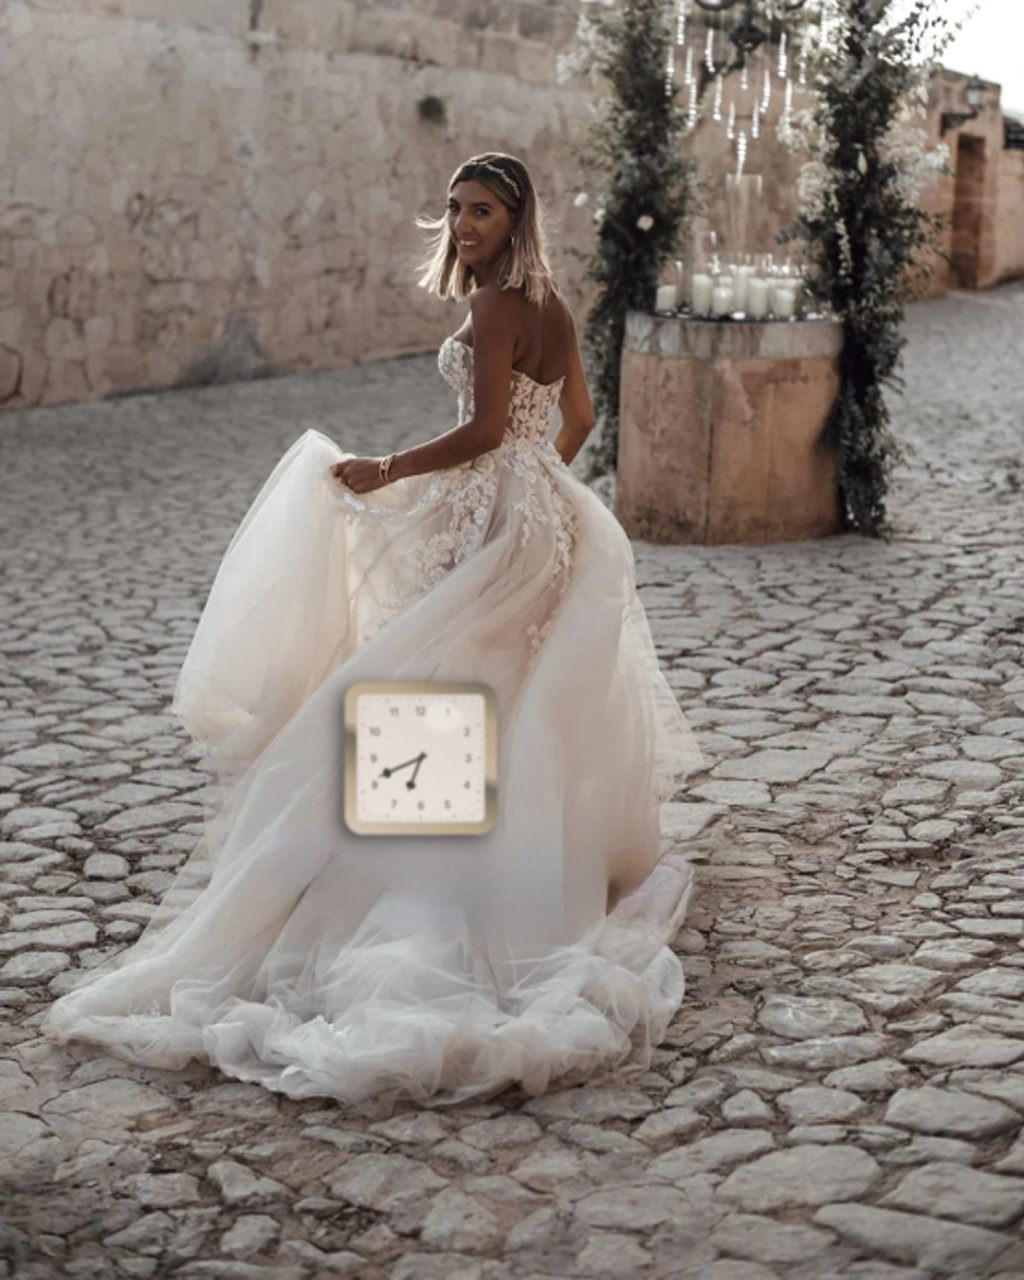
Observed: 6 h 41 min
